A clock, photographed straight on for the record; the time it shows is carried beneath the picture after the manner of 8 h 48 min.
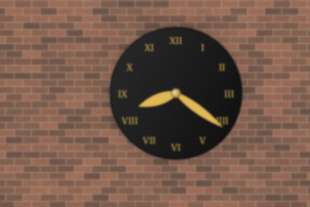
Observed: 8 h 21 min
